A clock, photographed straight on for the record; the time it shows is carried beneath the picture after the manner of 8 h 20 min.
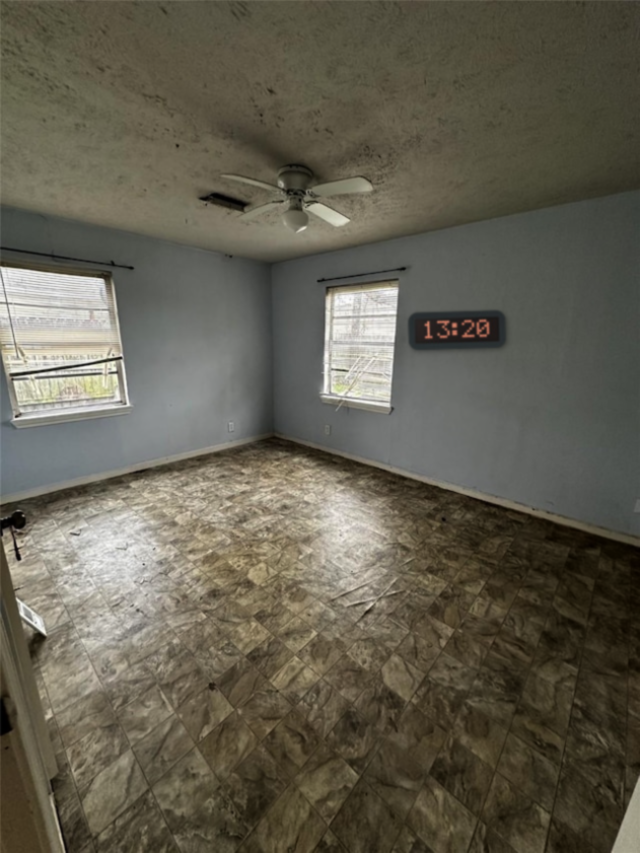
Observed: 13 h 20 min
